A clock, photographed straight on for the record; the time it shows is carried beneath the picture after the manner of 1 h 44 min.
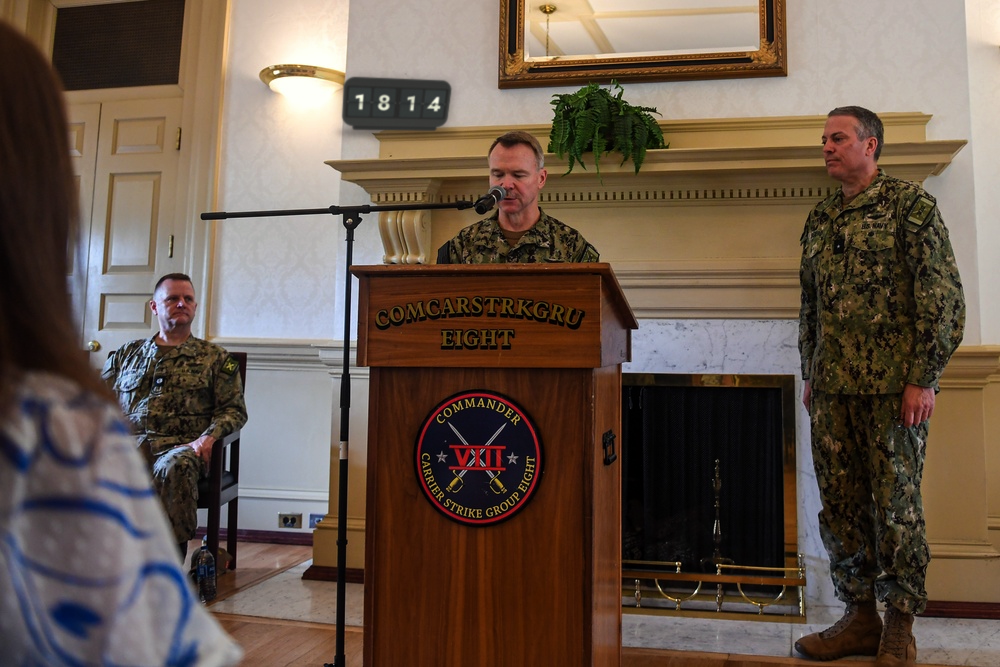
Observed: 18 h 14 min
